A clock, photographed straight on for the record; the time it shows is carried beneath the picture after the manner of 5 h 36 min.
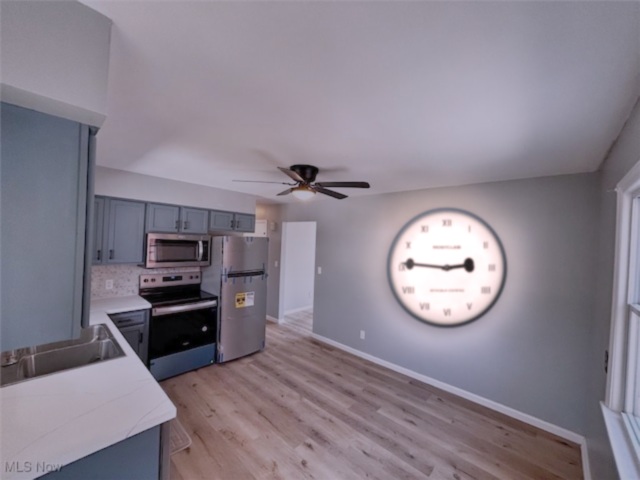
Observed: 2 h 46 min
